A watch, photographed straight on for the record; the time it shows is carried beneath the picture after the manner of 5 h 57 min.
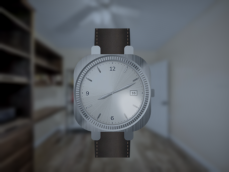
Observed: 8 h 11 min
